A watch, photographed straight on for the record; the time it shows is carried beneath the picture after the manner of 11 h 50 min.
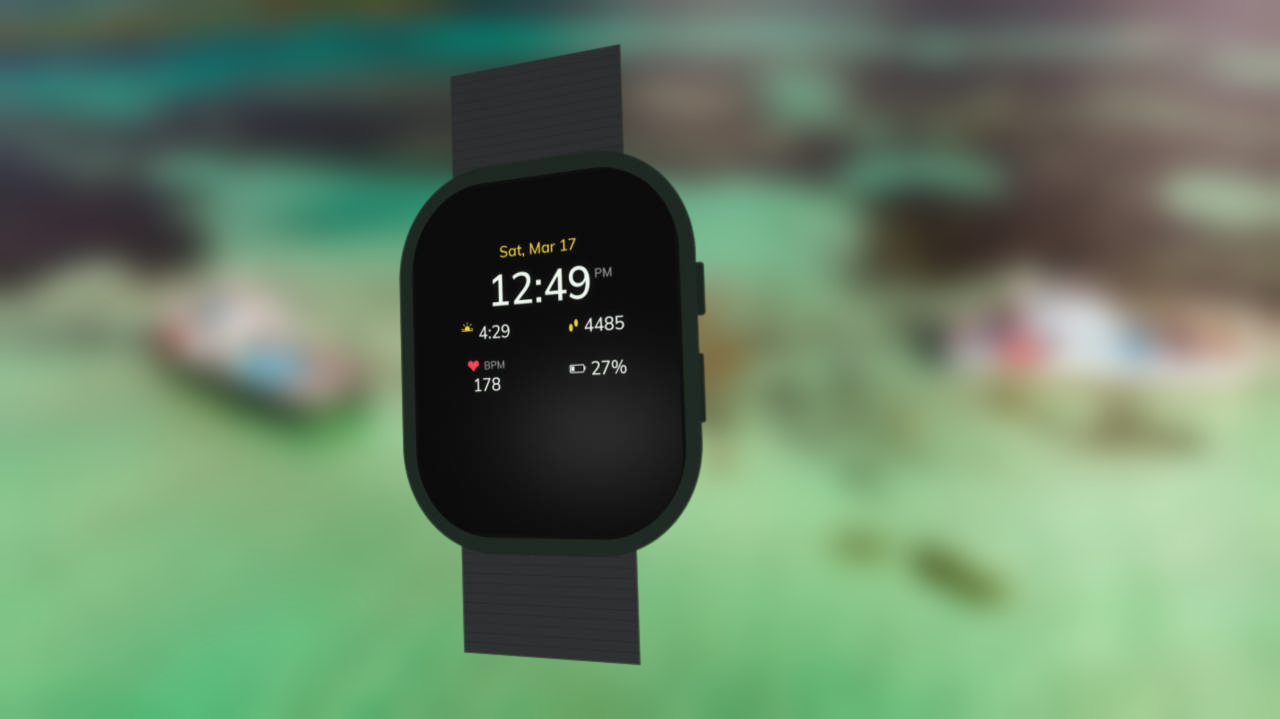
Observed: 12 h 49 min
